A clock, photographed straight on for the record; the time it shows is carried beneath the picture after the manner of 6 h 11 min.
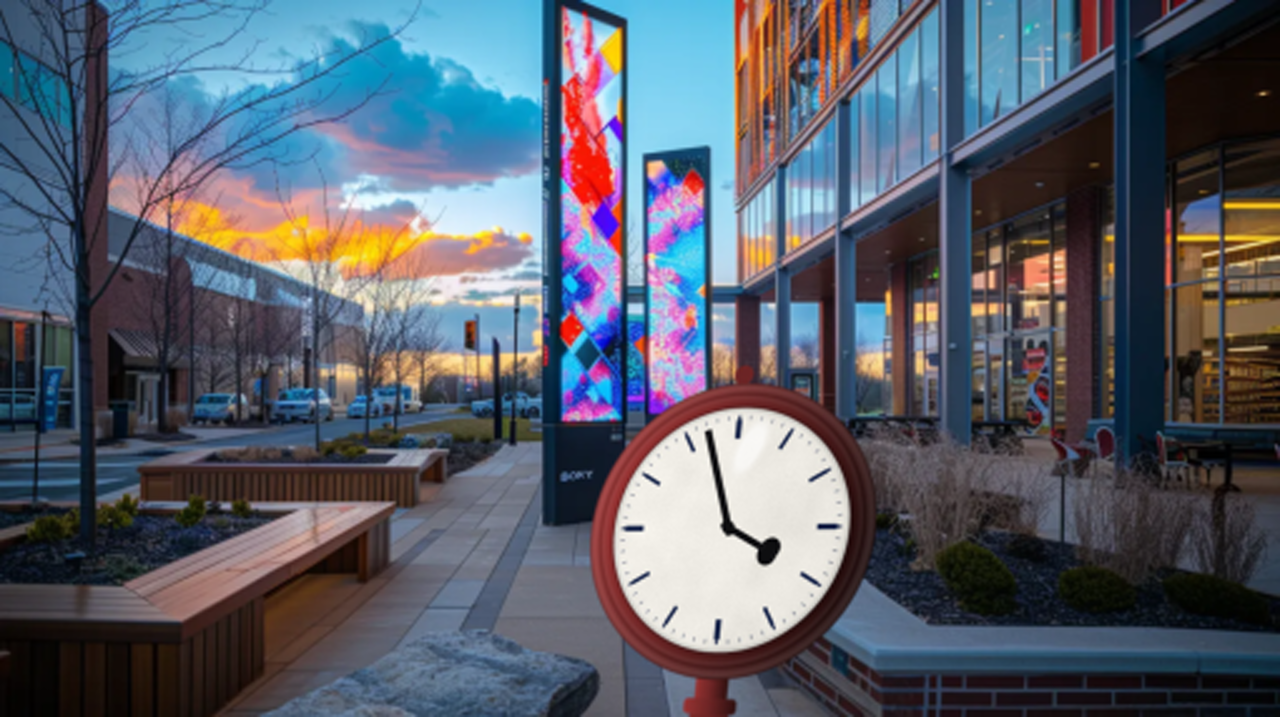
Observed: 3 h 57 min
